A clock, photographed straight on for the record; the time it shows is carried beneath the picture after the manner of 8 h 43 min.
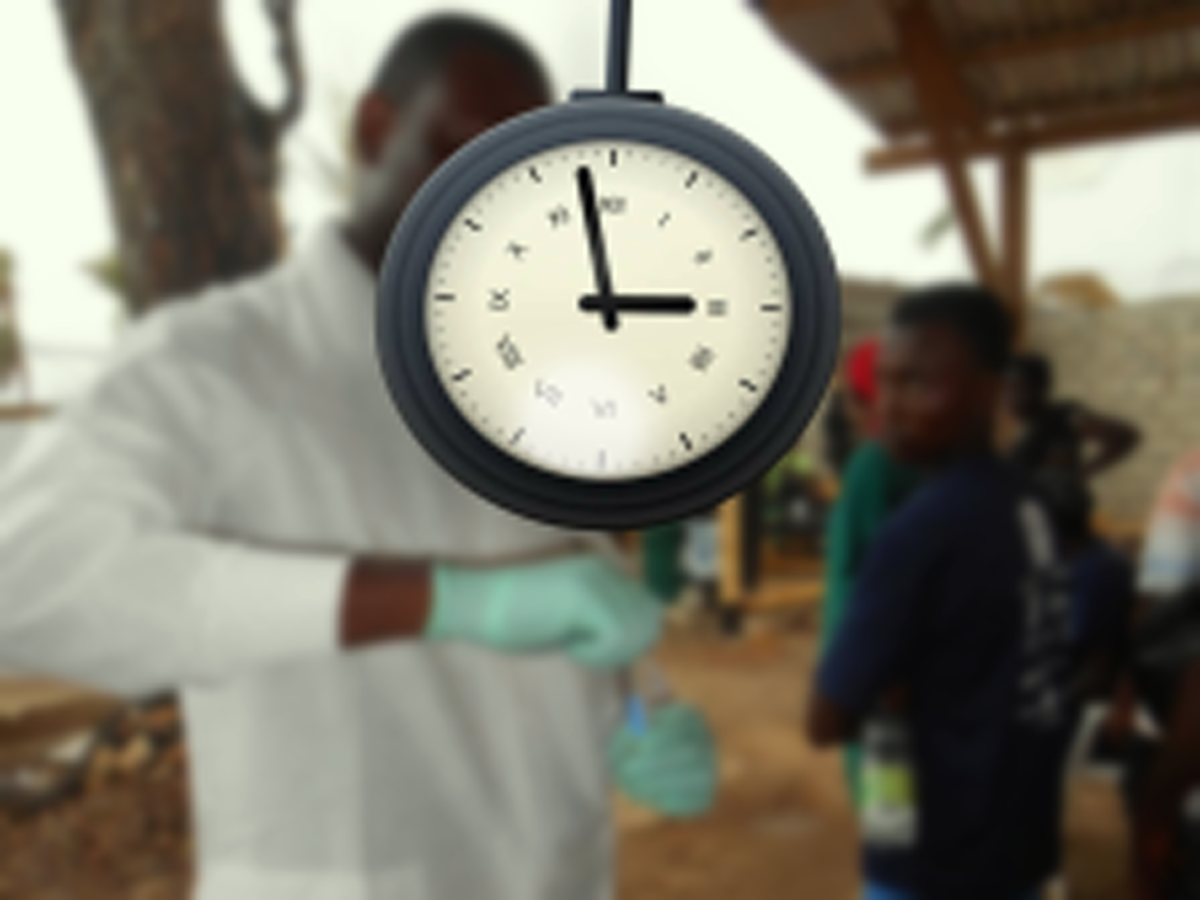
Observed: 2 h 58 min
